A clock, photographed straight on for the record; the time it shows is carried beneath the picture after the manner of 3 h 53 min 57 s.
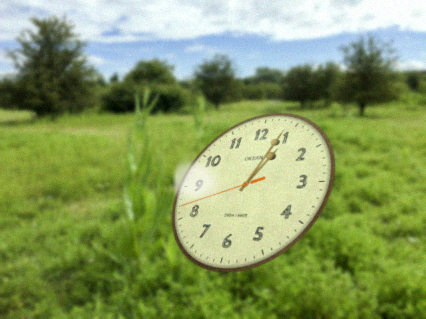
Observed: 1 h 03 min 42 s
